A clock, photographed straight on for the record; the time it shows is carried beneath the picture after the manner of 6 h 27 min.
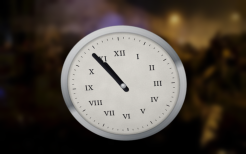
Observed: 10 h 54 min
